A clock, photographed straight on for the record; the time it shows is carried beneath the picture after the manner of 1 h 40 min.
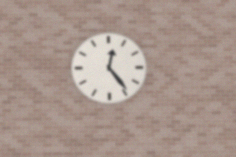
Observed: 12 h 24 min
